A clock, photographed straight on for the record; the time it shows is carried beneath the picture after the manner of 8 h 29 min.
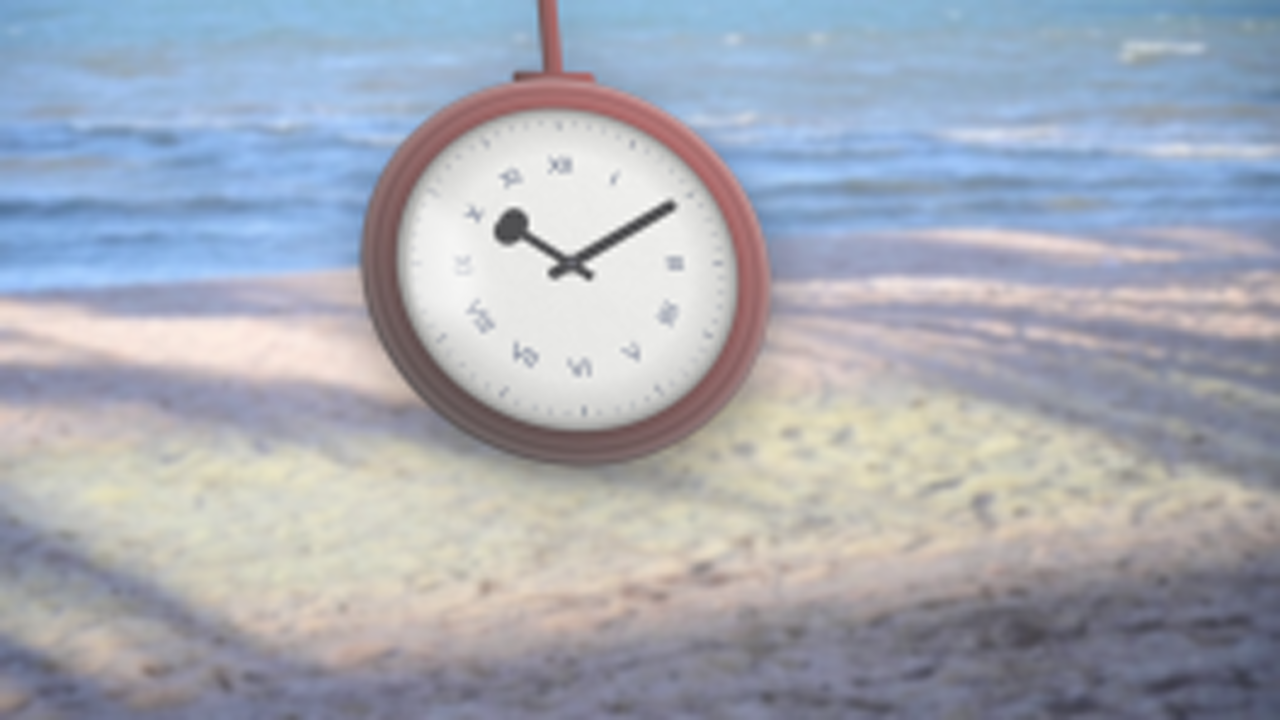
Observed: 10 h 10 min
